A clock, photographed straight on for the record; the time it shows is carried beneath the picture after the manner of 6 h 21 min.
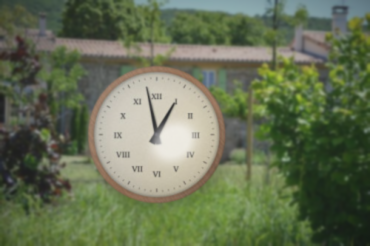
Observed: 12 h 58 min
